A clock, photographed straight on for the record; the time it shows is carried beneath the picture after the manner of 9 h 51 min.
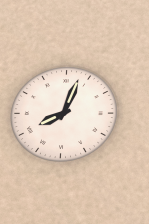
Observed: 8 h 03 min
